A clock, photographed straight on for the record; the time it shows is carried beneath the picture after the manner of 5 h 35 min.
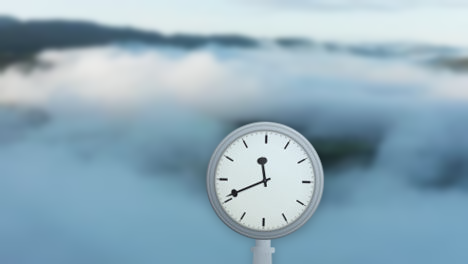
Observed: 11 h 41 min
